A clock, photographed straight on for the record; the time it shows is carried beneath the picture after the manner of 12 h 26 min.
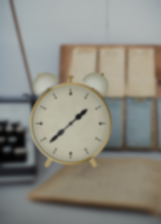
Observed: 1 h 38 min
